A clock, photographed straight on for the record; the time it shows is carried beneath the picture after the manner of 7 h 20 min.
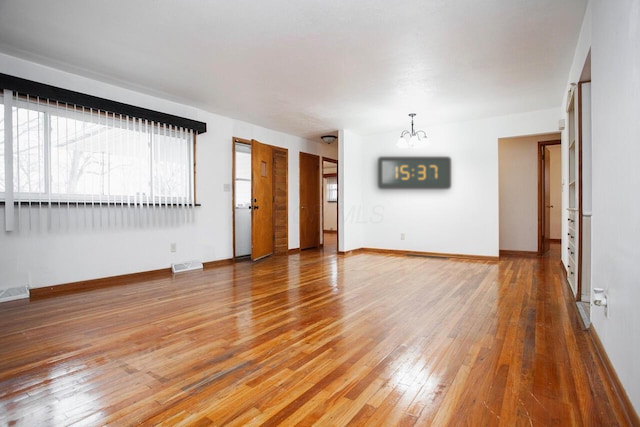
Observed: 15 h 37 min
